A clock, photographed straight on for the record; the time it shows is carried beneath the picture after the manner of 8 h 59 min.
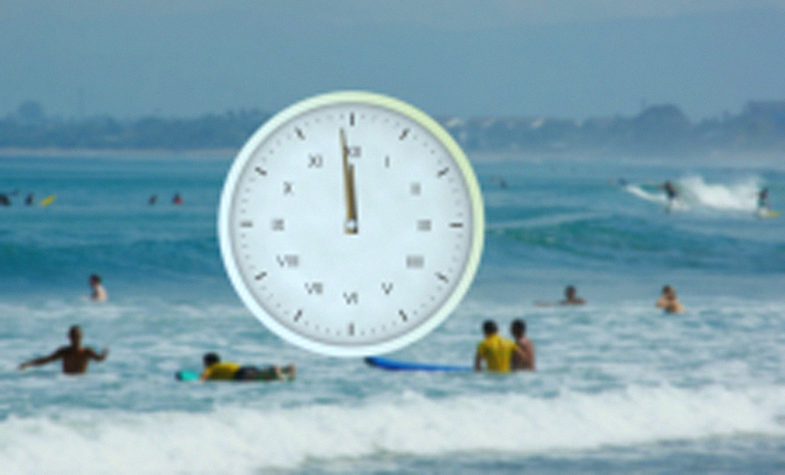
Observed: 11 h 59 min
